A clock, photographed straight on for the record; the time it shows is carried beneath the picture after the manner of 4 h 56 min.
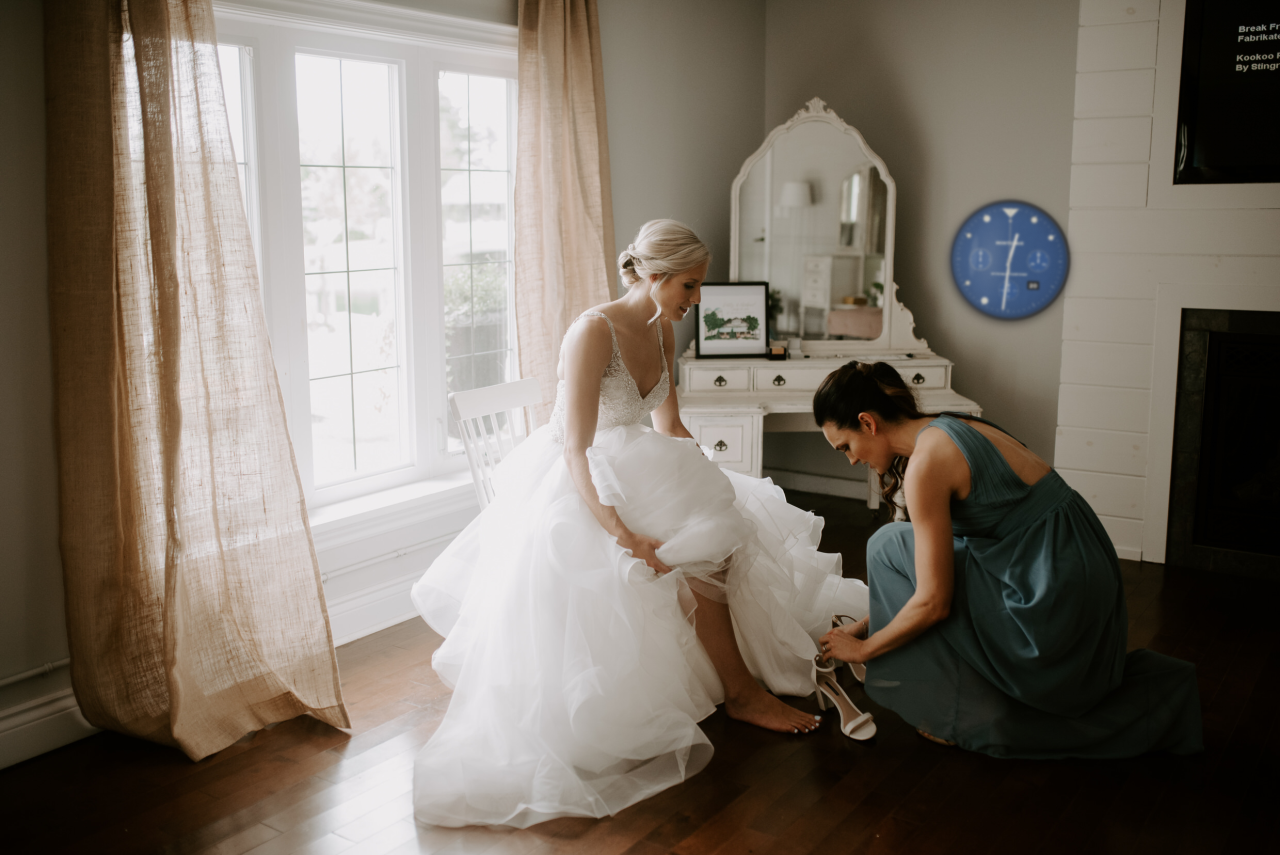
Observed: 12 h 31 min
